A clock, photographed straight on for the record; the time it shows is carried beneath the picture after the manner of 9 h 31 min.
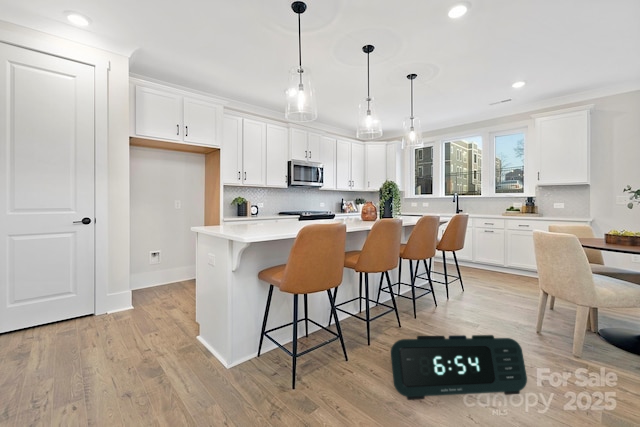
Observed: 6 h 54 min
